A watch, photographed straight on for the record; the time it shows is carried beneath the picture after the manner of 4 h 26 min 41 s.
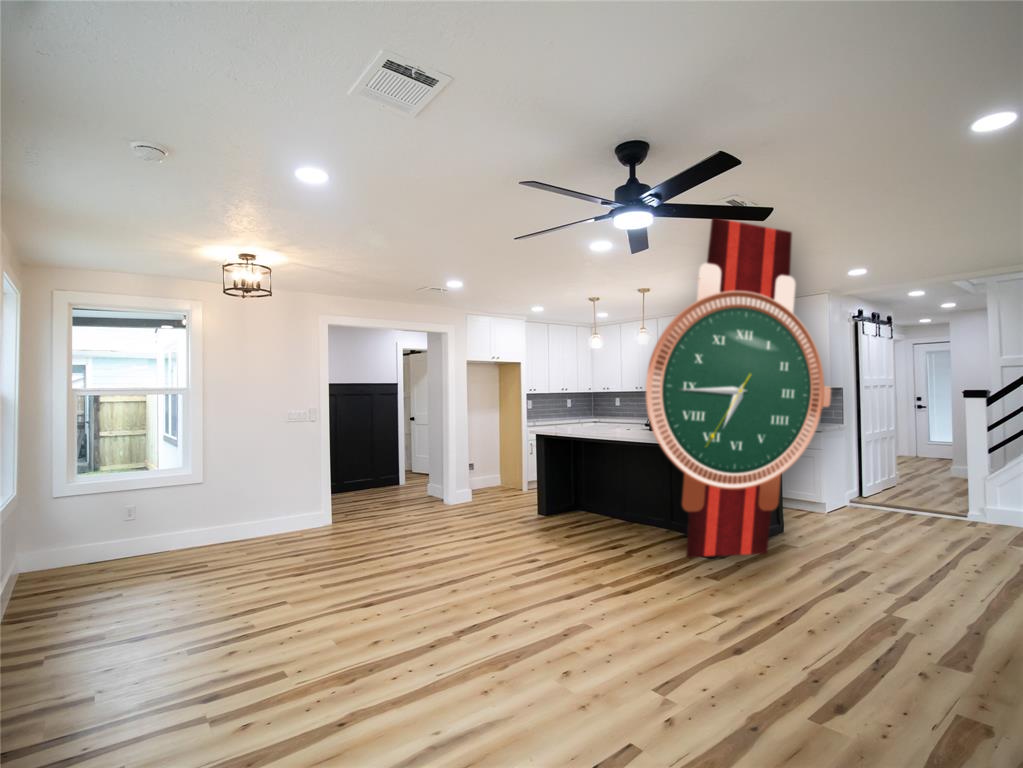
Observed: 6 h 44 min 35 s
